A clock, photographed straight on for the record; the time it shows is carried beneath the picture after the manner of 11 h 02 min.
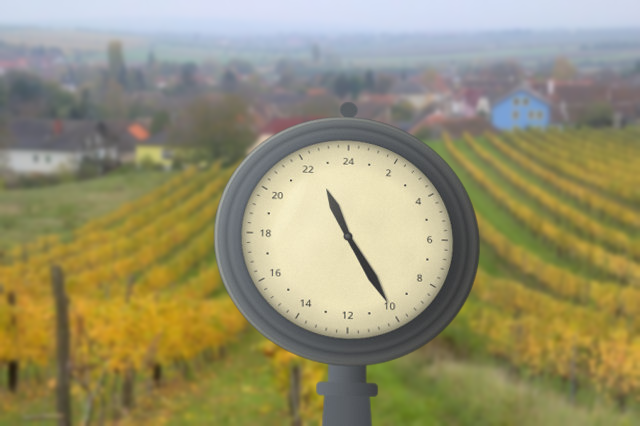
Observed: 22 h 25 min
